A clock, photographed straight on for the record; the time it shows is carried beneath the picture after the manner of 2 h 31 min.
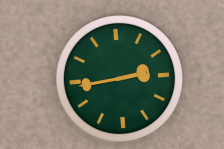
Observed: 2 h 44 min
